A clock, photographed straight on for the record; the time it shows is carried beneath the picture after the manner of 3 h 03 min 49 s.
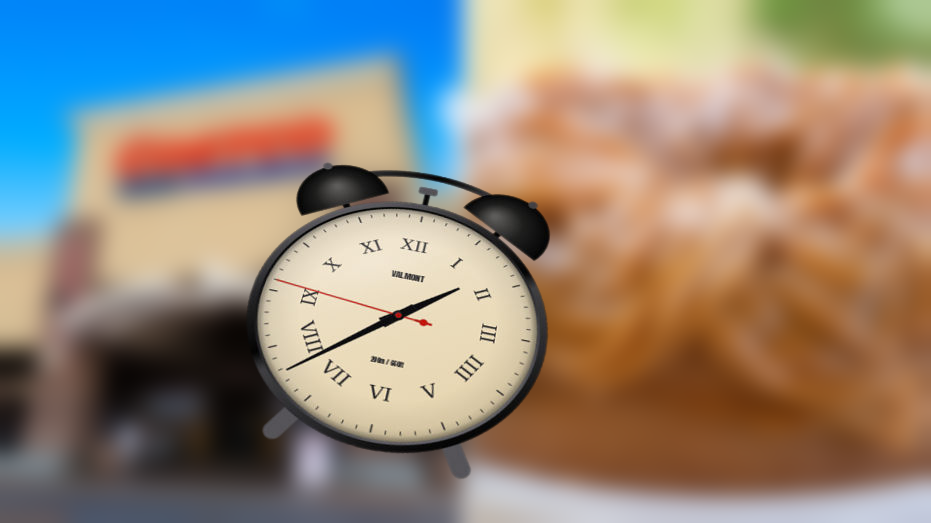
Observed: 1 h 37 min 46 s
